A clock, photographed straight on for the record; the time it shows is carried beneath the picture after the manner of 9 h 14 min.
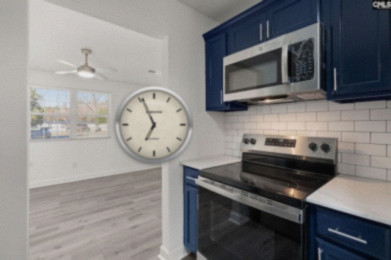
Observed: 6 h 56 min
